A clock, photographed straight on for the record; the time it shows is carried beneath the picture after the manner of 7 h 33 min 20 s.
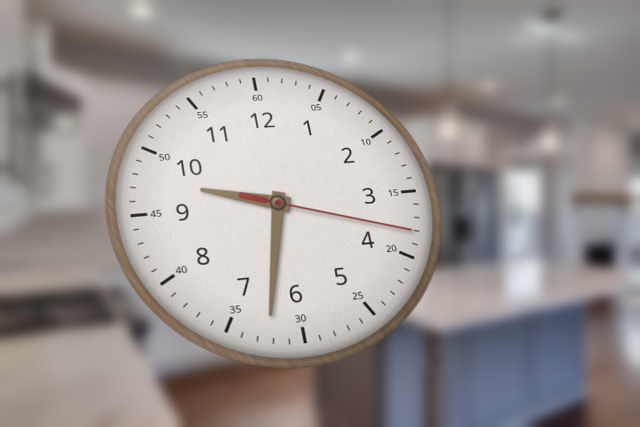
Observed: 9 h 32 min 18 s
